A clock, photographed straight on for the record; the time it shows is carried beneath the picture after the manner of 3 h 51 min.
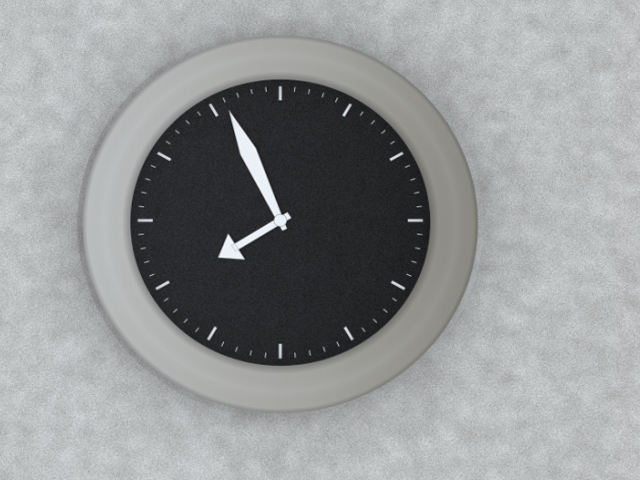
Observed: 7 h 56 min
